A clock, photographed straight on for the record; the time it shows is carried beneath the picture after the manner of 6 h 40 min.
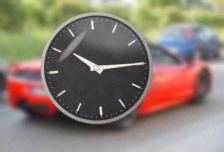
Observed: 10 h 15 min
